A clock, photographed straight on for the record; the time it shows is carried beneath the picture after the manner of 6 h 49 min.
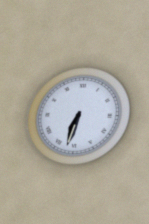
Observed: 6 h 32 min
